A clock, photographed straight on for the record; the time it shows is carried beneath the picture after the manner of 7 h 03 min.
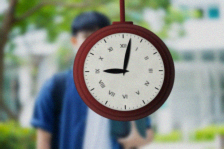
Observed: 9 h 02 min
